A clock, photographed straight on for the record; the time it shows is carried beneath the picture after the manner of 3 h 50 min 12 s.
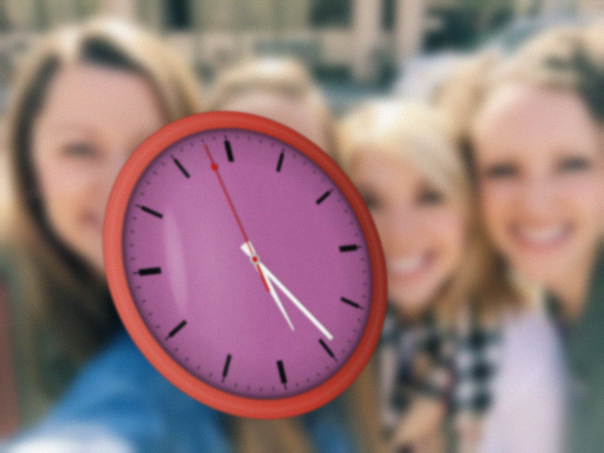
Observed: 5 h 23 min 58 s
